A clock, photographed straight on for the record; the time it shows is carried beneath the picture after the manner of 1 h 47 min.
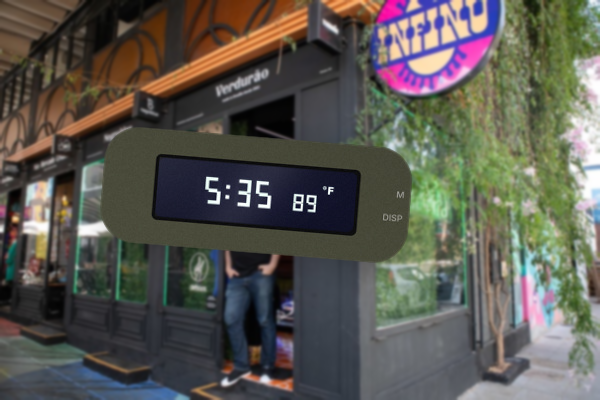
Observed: 5 h 35 min
